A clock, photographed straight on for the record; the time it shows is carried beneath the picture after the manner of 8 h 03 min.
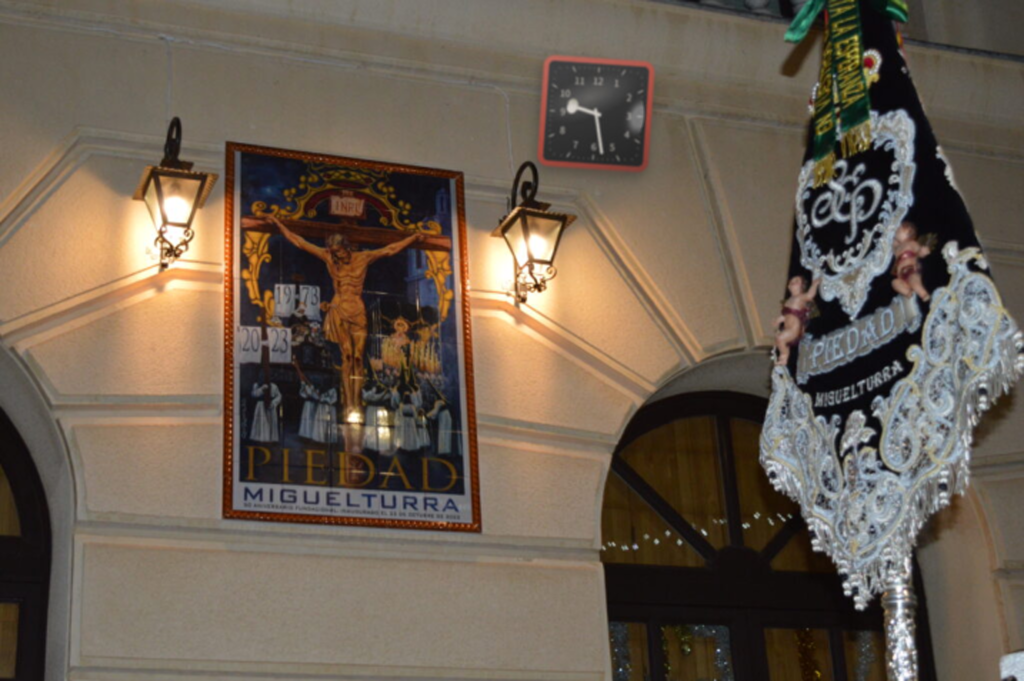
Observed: 9 h 28 min
